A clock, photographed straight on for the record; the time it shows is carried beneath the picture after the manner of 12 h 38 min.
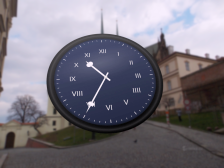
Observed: 10 h 35 min
